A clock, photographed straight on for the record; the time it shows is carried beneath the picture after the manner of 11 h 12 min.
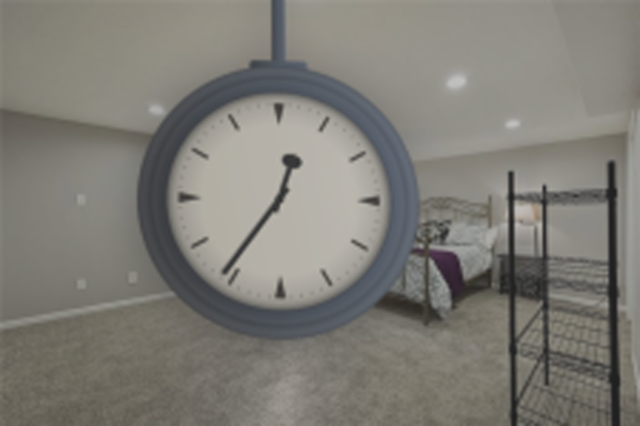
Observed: 12 h 36 min
